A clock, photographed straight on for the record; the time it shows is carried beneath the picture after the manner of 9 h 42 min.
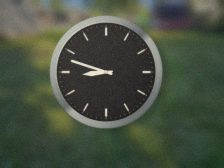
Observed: 8 h 48 min
